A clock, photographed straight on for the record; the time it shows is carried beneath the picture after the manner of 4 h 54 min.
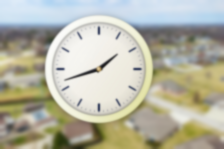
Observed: 1 h 42 min
